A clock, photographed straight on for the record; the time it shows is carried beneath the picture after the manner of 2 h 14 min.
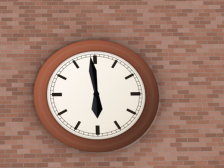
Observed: 5 h 59 min
